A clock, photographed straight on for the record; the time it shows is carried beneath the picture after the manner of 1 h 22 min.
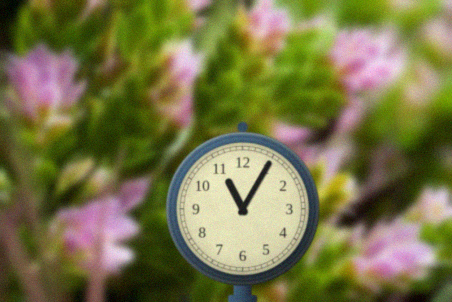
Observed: 11 h 05 min
